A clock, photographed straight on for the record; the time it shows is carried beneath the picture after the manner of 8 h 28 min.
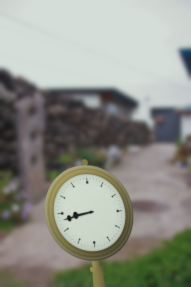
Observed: 8 h 43 min
